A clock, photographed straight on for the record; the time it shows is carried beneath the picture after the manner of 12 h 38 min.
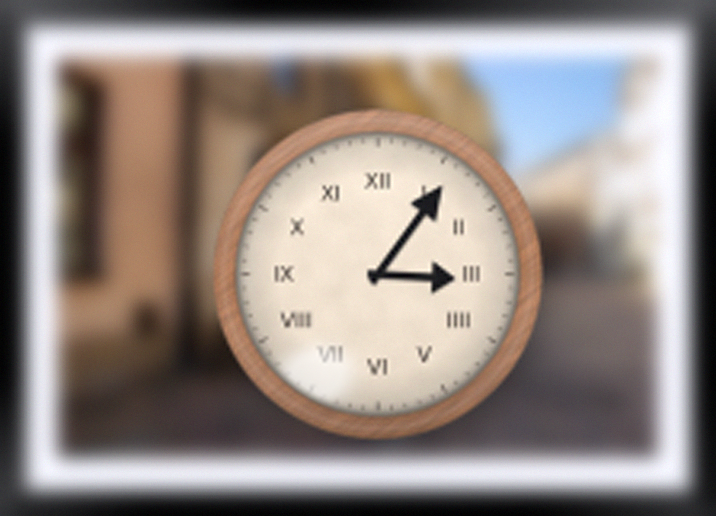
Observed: 3 h 06 min
